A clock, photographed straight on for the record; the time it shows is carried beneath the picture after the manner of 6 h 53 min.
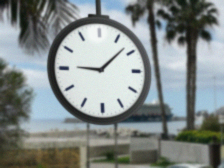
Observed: 9 h 08 min
